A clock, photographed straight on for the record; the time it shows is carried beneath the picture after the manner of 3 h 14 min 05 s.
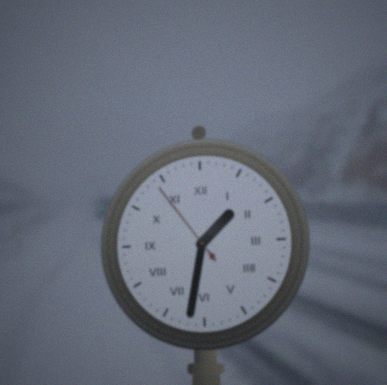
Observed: 1 h 31 min 54 s
